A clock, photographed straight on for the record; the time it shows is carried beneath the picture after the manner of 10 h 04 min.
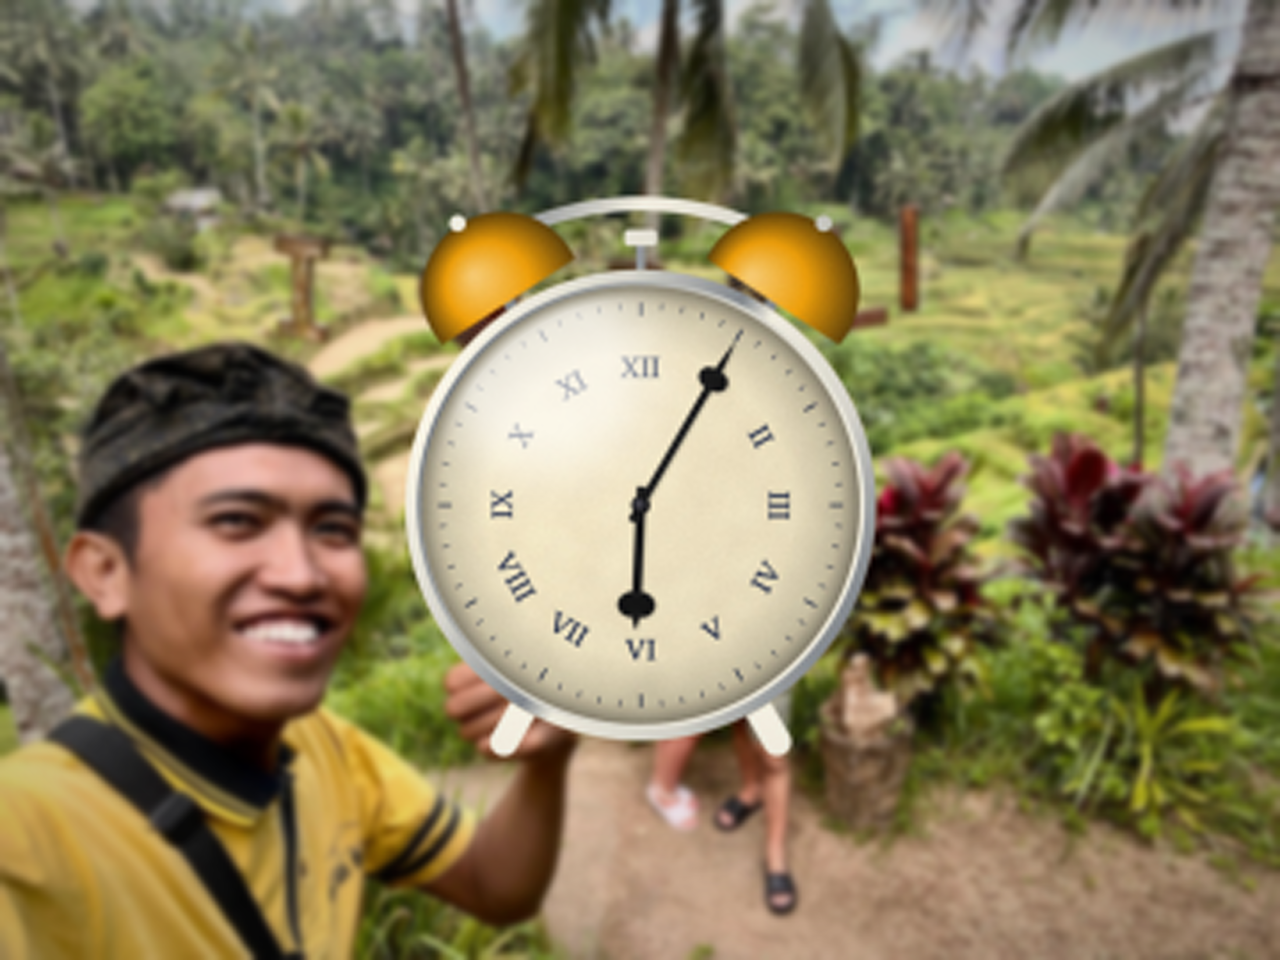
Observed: 6 h 05 min
